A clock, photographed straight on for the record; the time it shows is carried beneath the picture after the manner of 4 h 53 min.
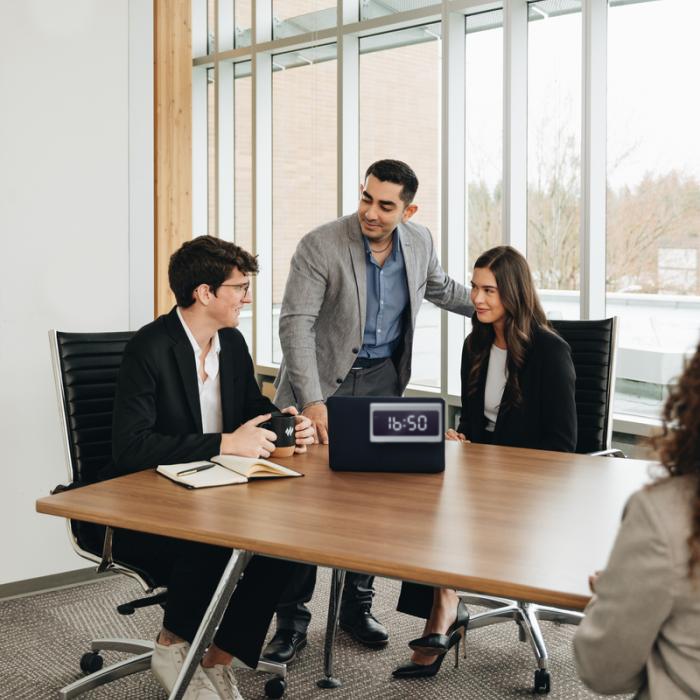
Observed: 16 h 50 min
